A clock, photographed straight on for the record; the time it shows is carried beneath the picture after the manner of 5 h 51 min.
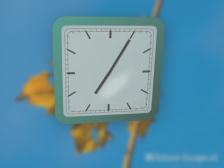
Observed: 7 h 05 min
